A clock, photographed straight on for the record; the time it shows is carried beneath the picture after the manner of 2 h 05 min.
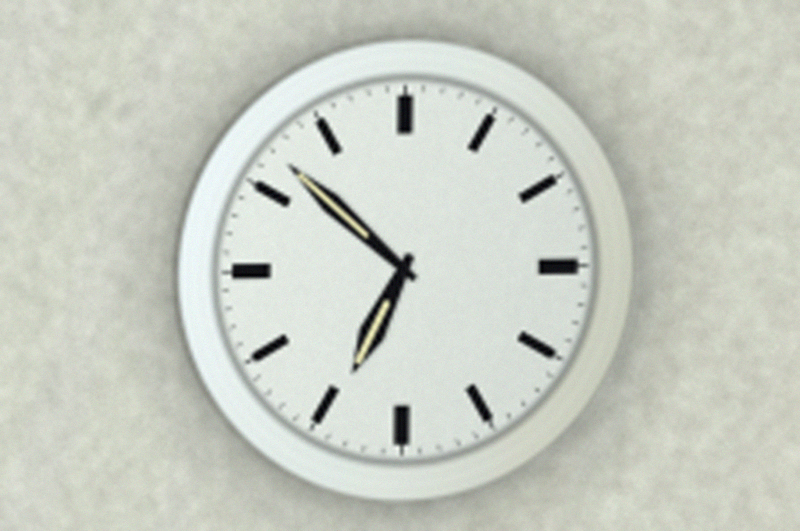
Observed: 6 h 52 min
